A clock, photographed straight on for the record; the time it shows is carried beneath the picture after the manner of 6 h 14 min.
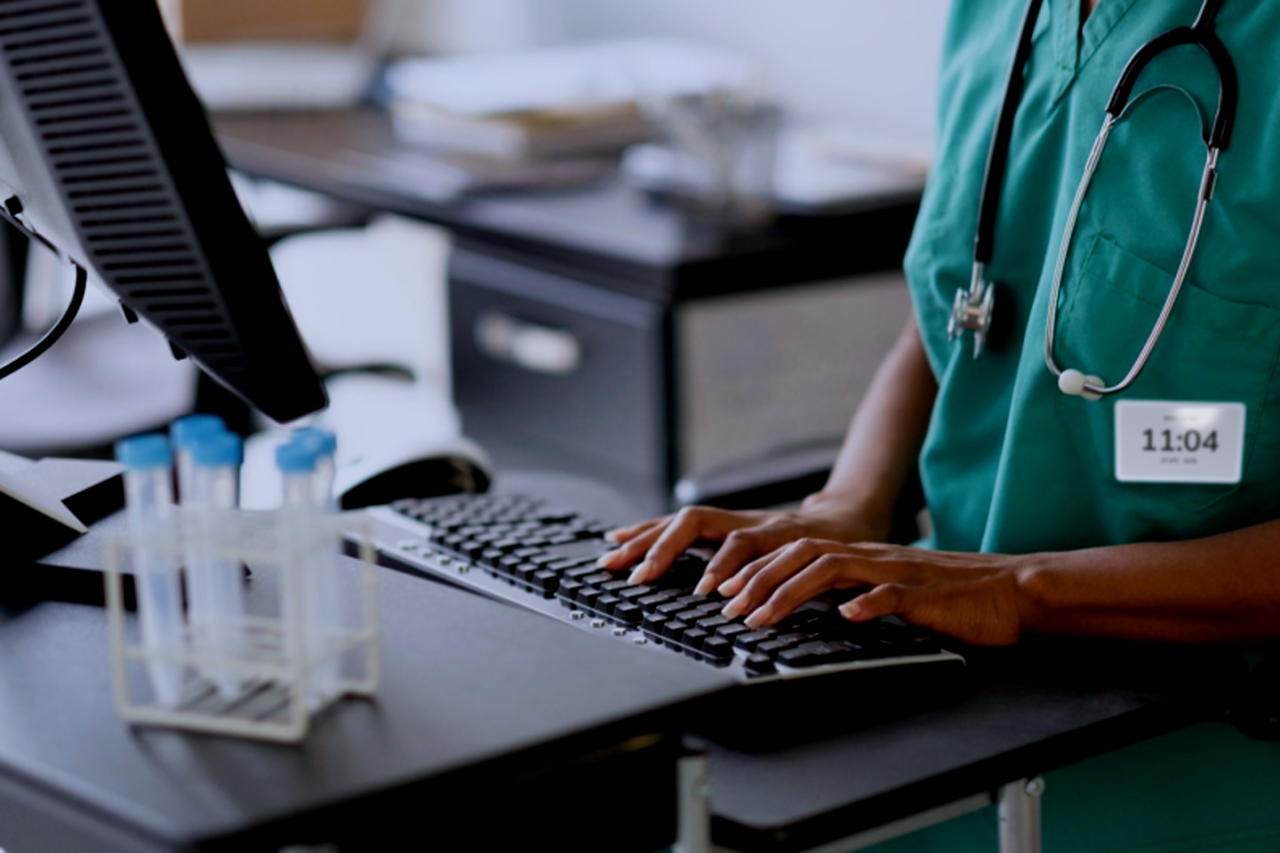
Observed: 11 h 04 min
